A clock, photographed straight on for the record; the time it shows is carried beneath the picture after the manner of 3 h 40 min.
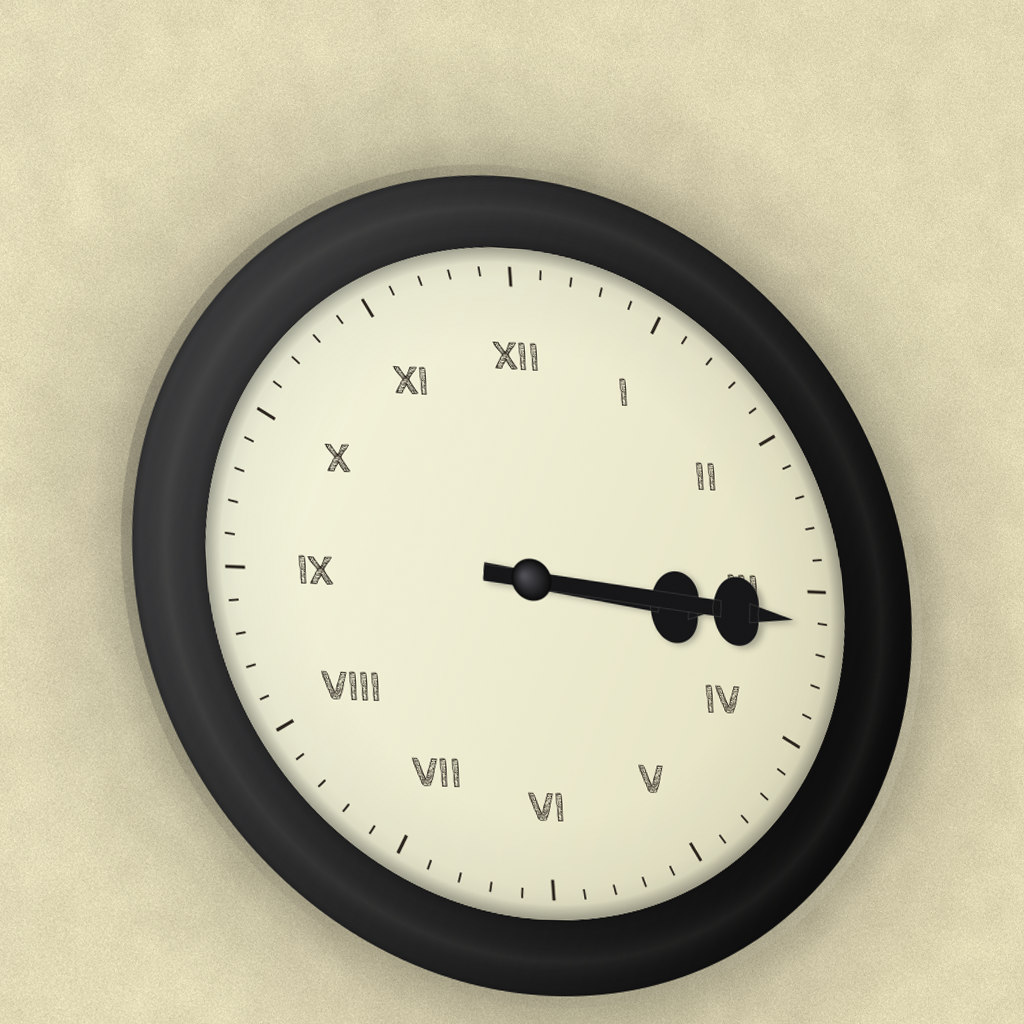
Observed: 3 h 16 min
